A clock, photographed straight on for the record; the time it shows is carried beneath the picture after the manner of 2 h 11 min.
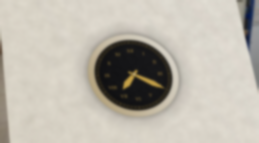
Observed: 7 h 20 min
